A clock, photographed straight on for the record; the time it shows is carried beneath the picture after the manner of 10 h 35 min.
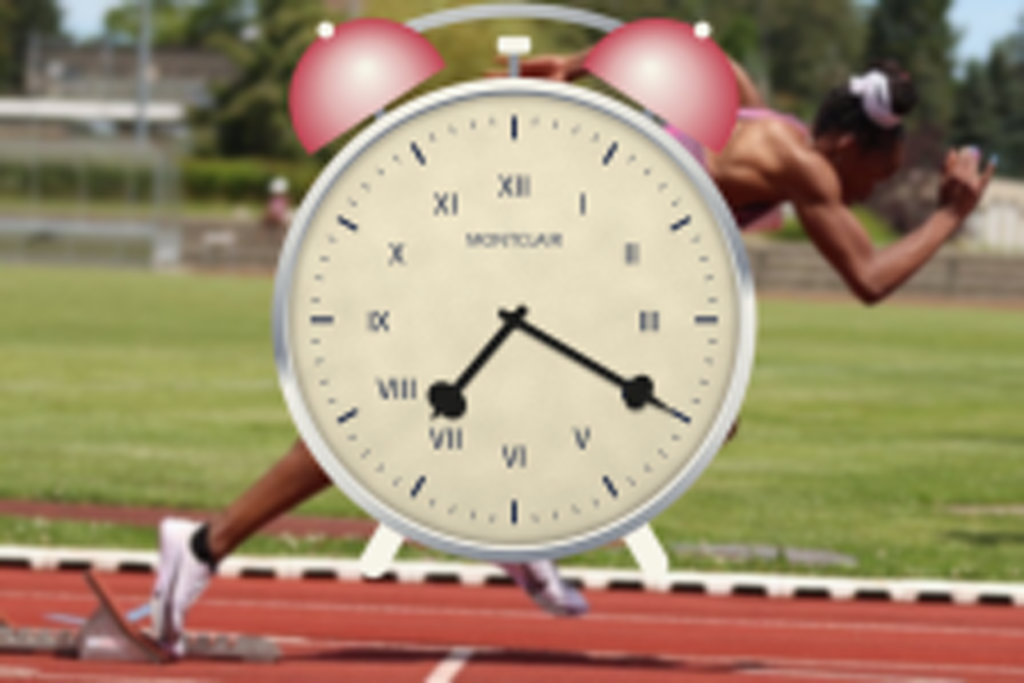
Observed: 7 h 20 min
